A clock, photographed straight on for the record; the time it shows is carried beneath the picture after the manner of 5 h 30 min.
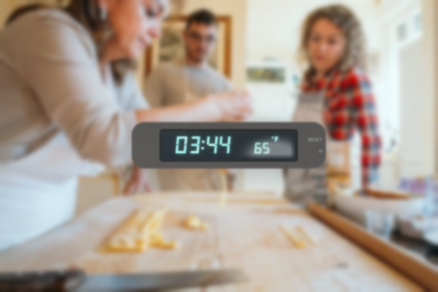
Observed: 3 h 44 min
